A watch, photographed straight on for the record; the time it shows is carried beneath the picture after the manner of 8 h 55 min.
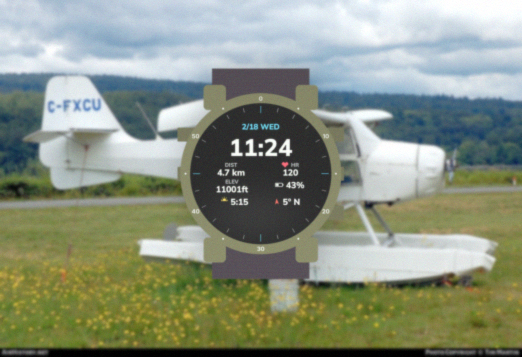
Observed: 11 h 24 min
